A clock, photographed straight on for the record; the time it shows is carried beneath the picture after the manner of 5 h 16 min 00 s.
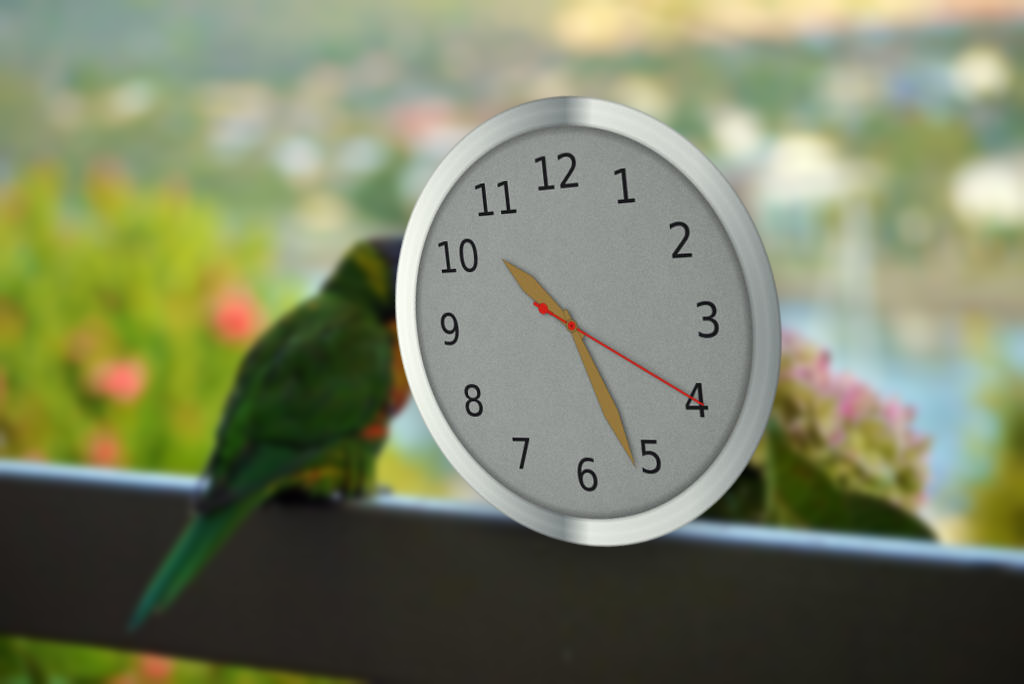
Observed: 10 h 26 min 20 s
